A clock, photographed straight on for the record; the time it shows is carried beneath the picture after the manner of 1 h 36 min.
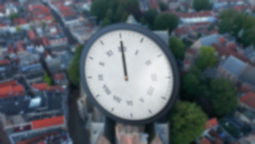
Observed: 12 h 00 min
